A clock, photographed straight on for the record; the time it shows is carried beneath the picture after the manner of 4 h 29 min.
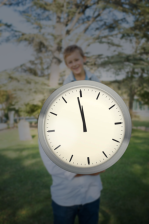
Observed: 11 h 59 min
